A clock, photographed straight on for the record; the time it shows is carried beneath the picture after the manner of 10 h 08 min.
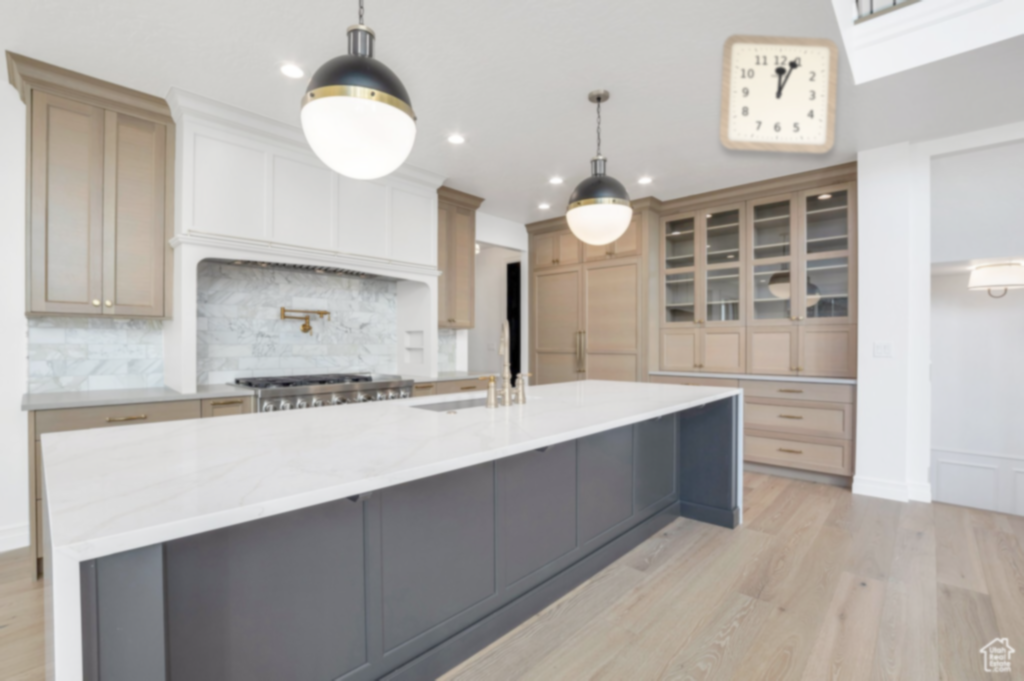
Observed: 12 h 04 min
